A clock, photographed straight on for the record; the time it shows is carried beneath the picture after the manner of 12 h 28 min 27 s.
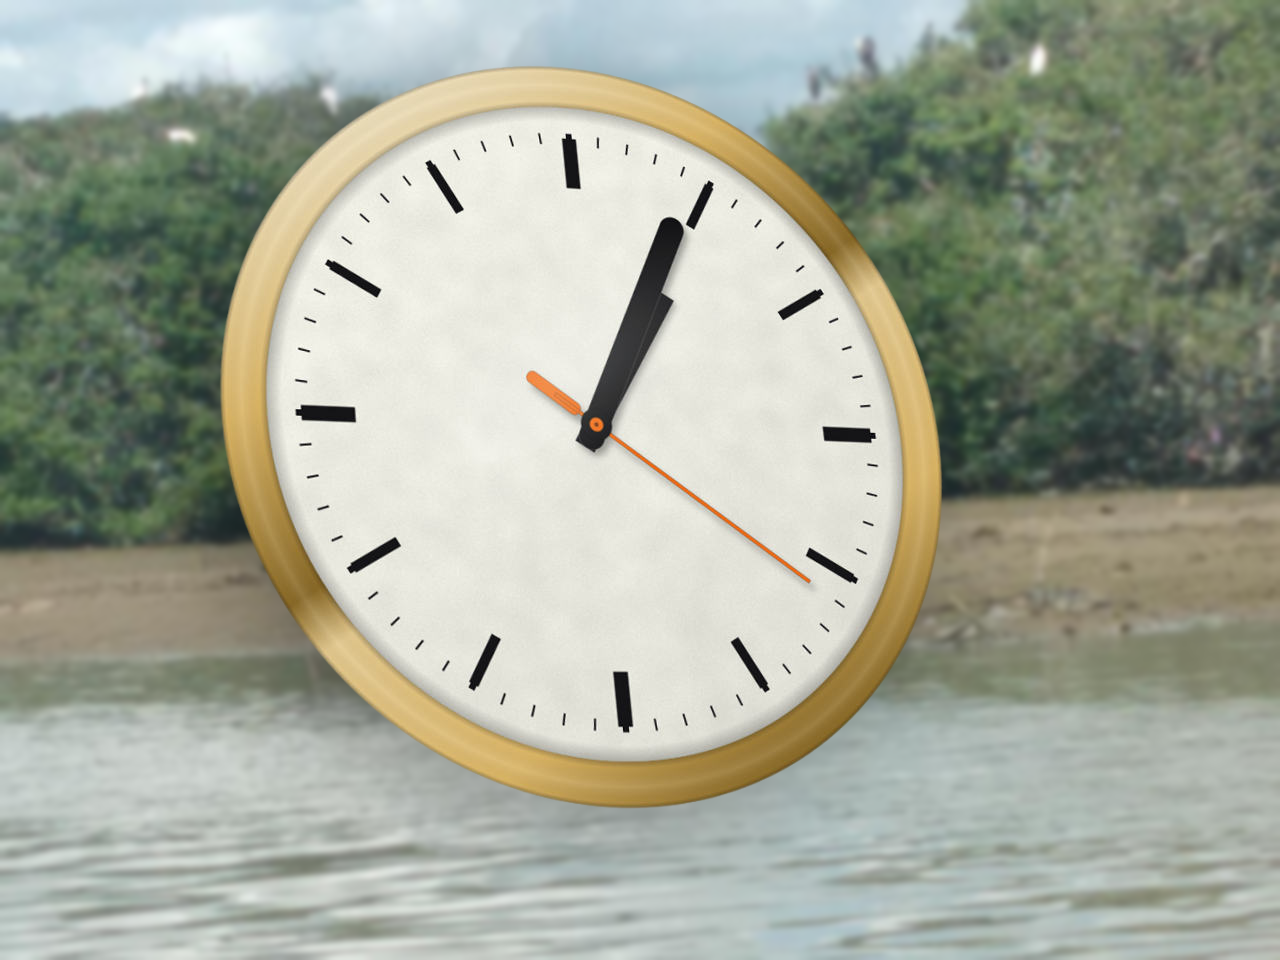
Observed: 1 h 04 min 21 s
